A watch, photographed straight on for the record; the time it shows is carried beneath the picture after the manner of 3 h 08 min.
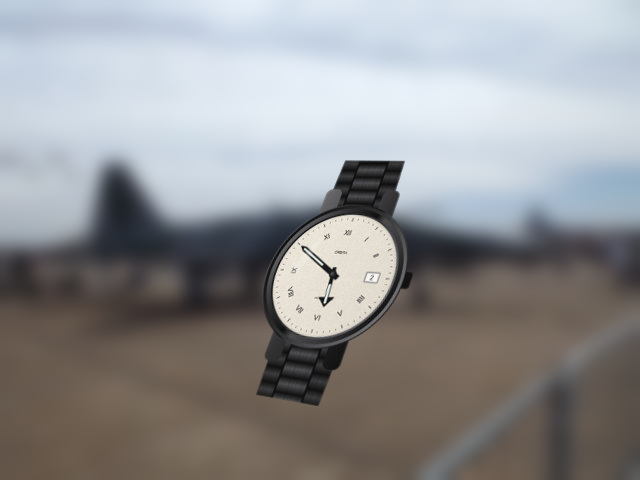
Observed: 5 h 50 min
